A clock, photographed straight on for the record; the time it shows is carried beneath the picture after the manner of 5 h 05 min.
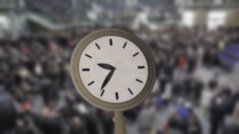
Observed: 9 h 36 min
